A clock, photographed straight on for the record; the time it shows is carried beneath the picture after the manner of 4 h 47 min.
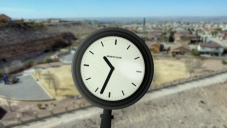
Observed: 10 h 33 min
